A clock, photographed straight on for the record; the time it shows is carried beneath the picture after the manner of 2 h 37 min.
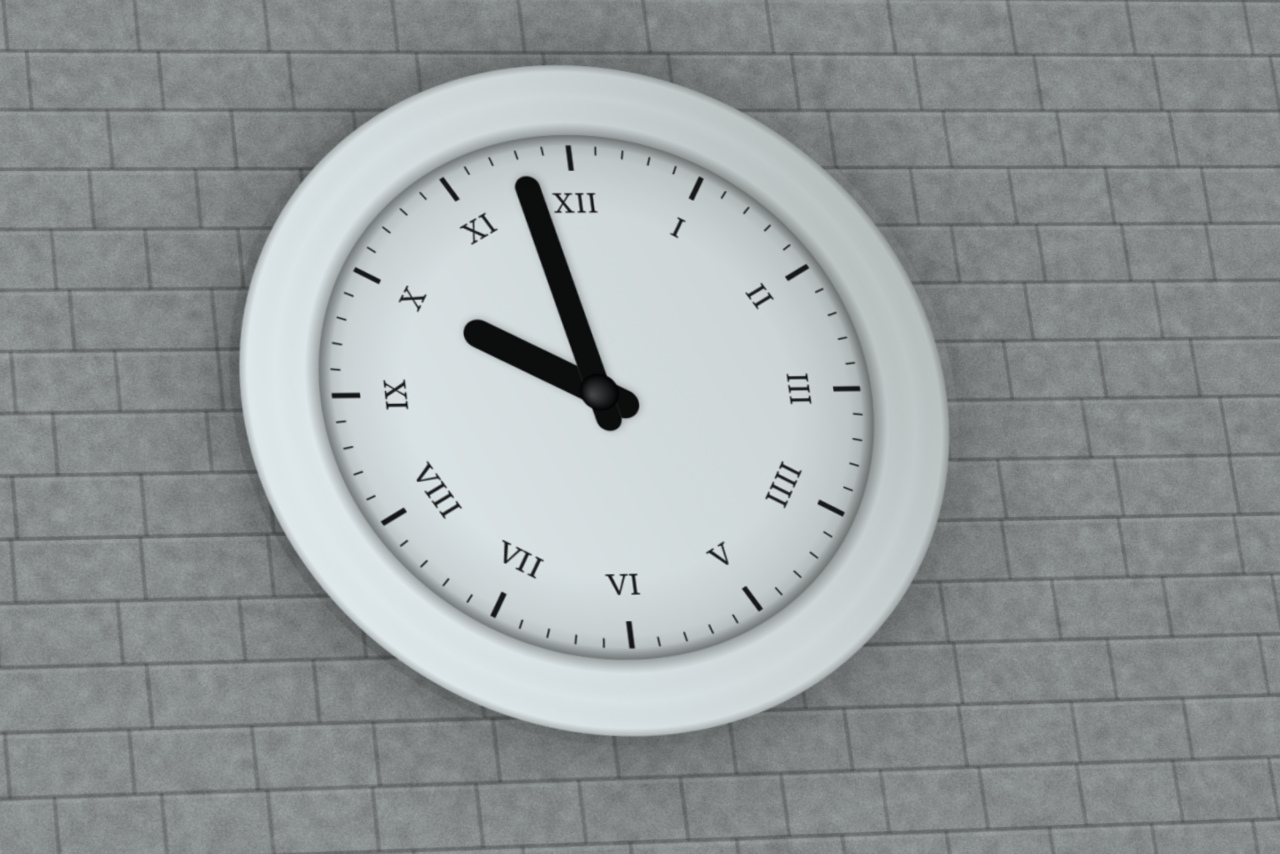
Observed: 9 h 58 min
